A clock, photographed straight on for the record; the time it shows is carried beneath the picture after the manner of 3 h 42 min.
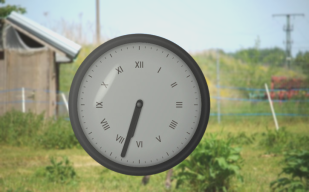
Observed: 6 h 33 min
